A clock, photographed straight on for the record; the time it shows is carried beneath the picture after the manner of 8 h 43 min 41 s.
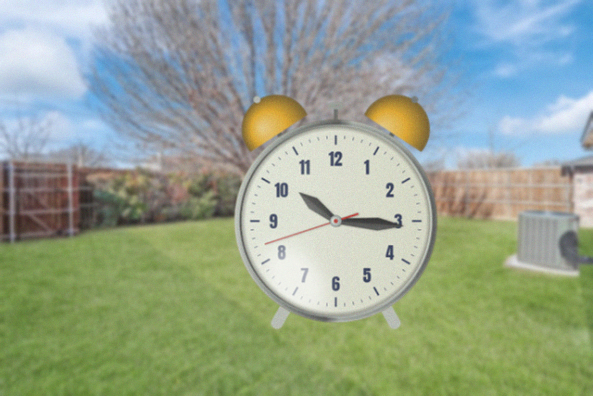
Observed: 10 h 15 min 42 s
